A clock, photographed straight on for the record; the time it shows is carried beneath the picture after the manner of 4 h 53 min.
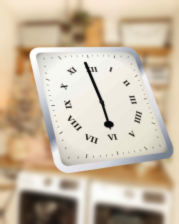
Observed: 5 h 59 min
